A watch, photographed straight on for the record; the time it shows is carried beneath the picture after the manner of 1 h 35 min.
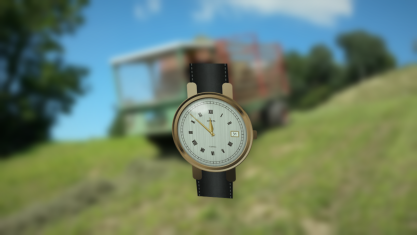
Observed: 11 h 52 min
